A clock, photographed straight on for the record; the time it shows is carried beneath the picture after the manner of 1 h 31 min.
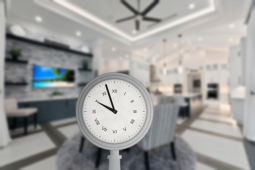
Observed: 9 h 57 min
